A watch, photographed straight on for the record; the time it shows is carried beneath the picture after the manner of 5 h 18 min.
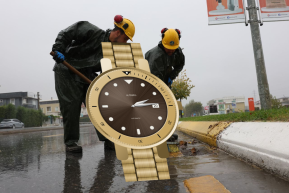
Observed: 2 h 14 min
